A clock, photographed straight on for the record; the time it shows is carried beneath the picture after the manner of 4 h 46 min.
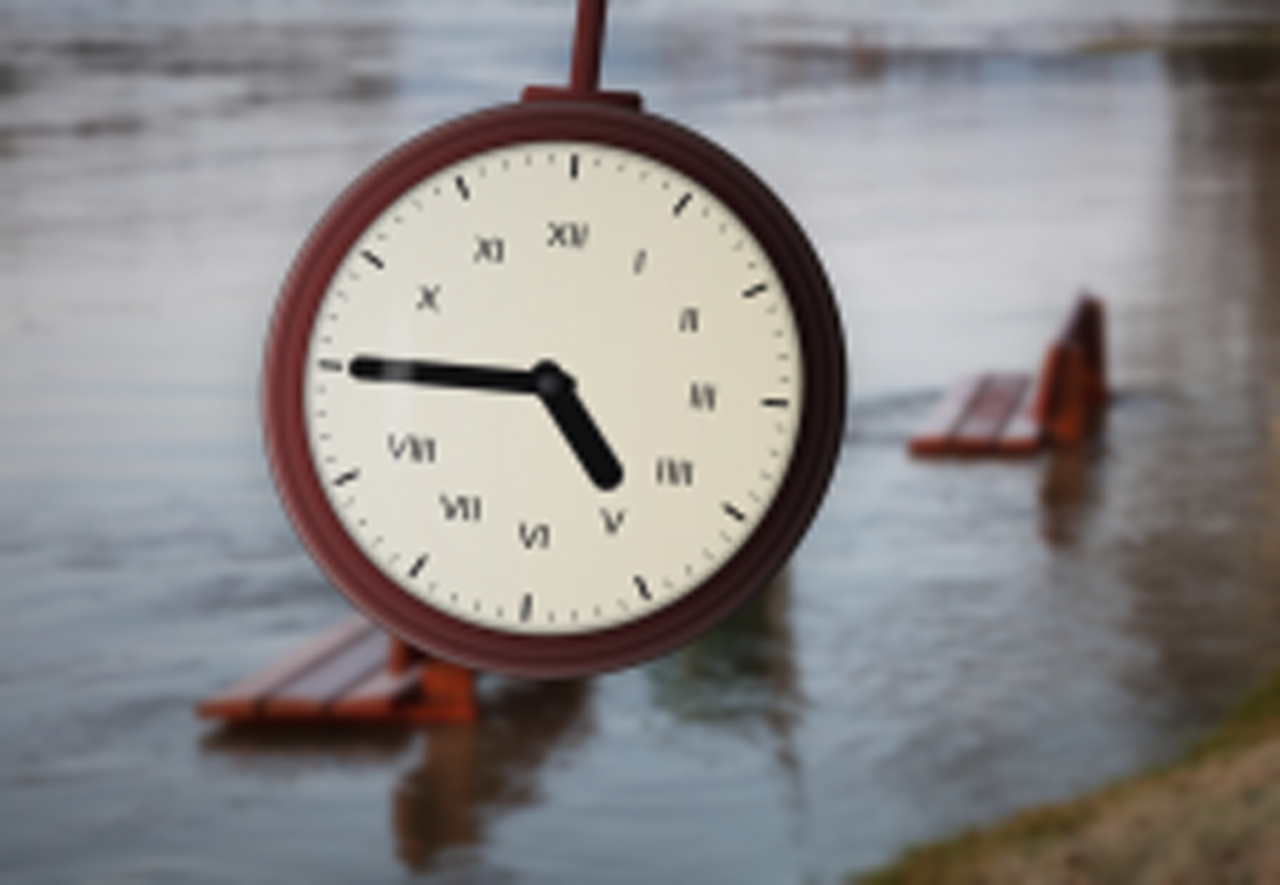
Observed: 4 h 45 min
